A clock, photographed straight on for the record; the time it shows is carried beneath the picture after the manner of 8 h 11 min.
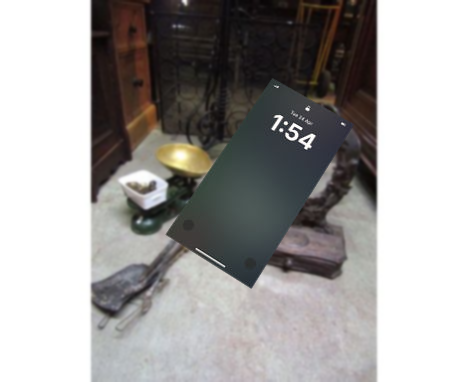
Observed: 1 h 54 min
